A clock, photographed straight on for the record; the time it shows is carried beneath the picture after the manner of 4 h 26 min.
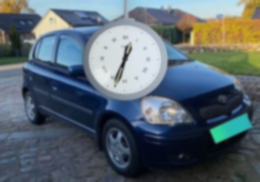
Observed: 12 h 33 min
